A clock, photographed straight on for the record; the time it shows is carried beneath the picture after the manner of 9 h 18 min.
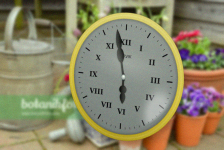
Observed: 5 h 58 min
